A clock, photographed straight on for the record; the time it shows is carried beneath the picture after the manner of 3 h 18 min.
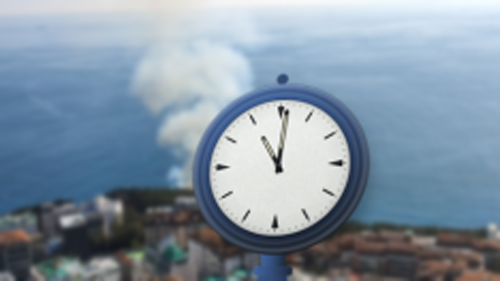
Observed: 11 h 01 min
